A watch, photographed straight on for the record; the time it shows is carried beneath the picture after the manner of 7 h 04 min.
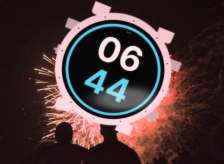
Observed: 6 h 44 min
